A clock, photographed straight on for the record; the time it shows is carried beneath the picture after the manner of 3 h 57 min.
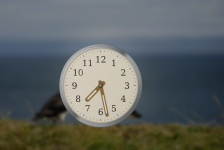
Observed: 7 h 28 min
